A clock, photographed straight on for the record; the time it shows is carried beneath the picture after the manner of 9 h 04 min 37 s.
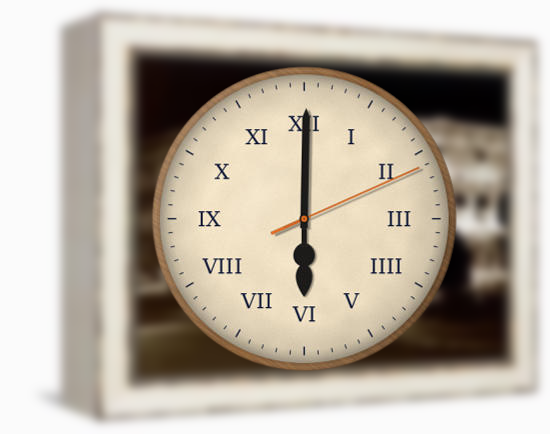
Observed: 6 h 00 min 11 s
